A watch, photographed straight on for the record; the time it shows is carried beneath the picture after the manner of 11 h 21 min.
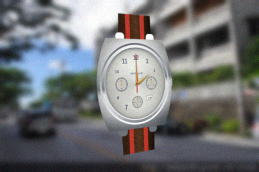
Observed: 2 h 00 min
